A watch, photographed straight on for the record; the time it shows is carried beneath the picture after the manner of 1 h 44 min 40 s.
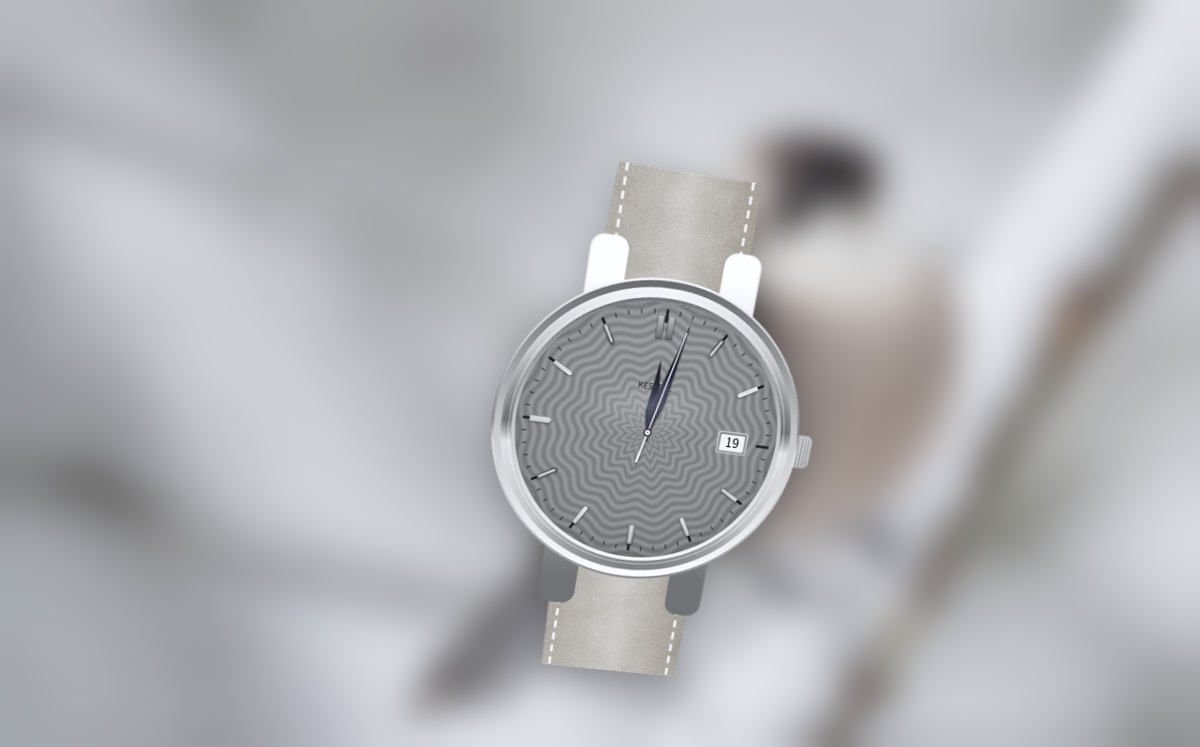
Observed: 12 h 02 min 02 s
